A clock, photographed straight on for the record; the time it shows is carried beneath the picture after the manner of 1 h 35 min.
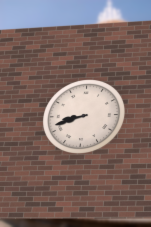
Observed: 8 h 42 min
